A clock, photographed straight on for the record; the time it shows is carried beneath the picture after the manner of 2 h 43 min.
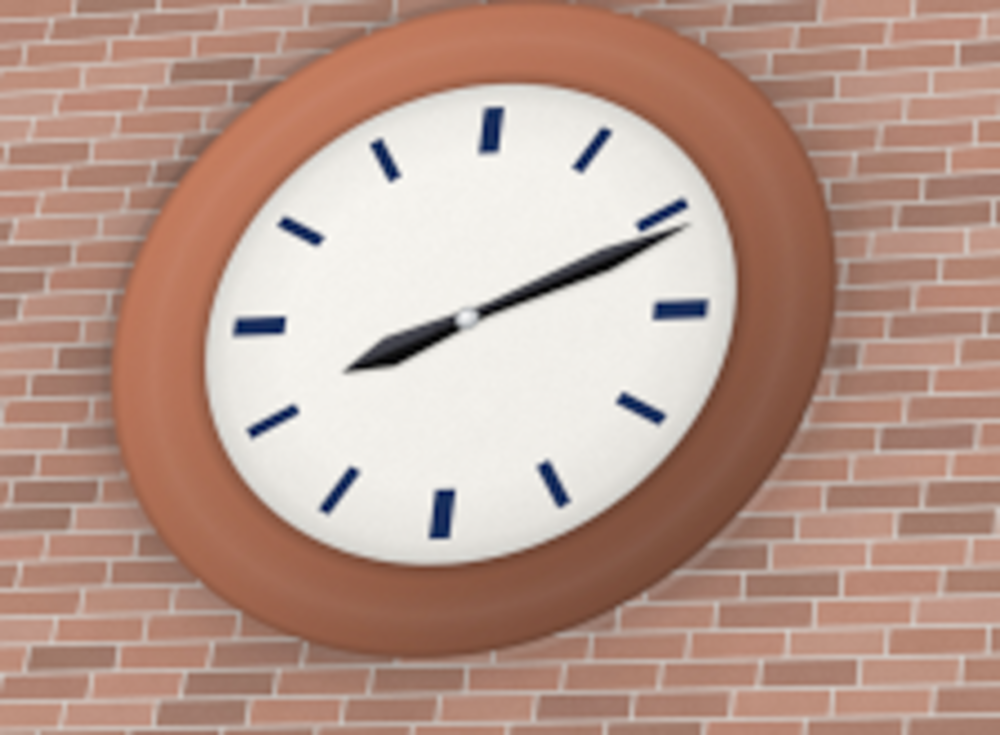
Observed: 8 h 11 min
